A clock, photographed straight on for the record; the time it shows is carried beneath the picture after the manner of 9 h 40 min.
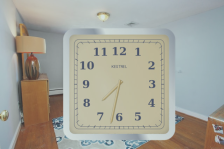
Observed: 7 h 32 min
